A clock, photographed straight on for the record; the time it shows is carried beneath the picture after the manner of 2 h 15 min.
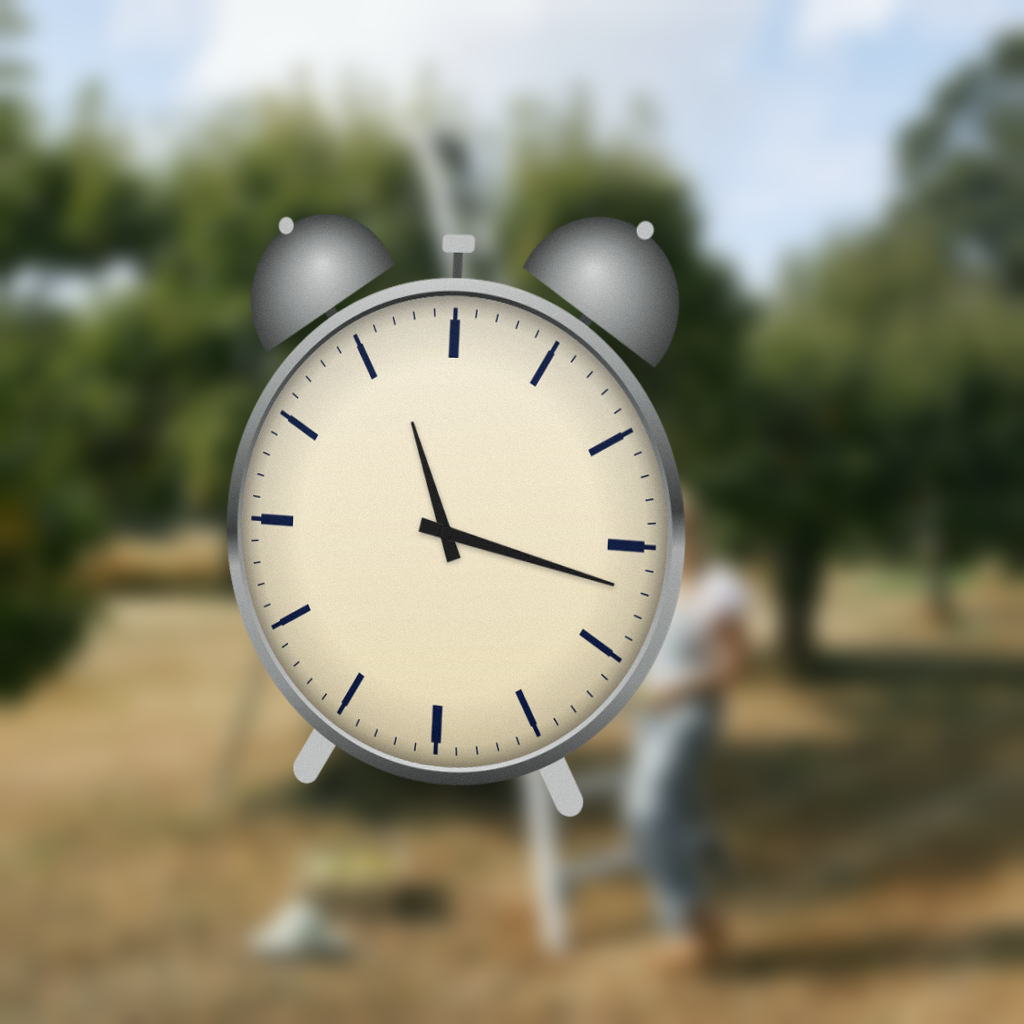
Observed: 11 h 17 min
